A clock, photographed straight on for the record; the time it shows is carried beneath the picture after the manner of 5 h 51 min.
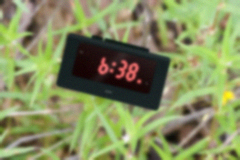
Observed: 6 h 38 min
